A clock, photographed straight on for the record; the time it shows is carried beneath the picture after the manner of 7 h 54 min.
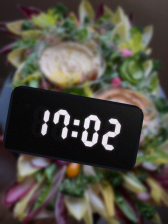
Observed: 17 h 02 min
